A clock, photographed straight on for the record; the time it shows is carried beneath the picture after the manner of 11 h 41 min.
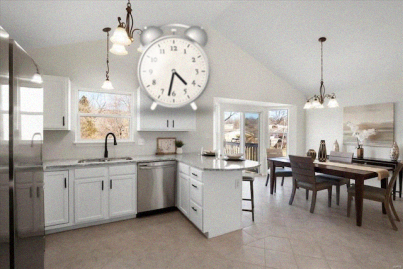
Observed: 4 h 32 min
